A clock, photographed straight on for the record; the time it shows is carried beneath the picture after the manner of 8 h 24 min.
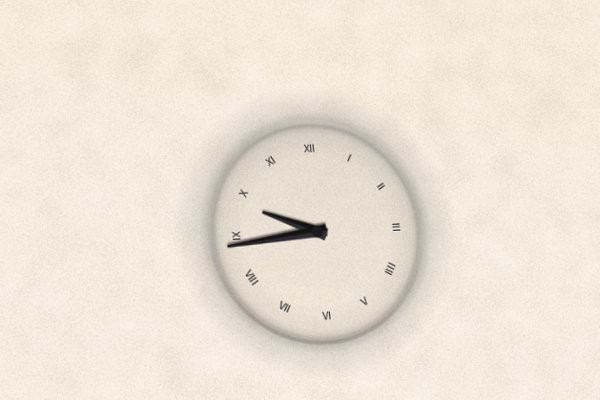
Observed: 9 h 44 min
